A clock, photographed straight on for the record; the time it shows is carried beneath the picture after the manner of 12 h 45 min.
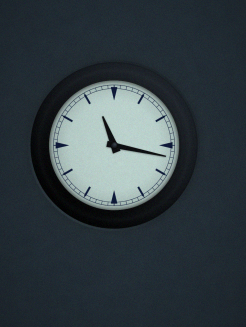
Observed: 11 h 17 min
